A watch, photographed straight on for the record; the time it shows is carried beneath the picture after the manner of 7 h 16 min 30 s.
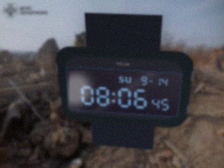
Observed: 8 h 06 min 45 s
